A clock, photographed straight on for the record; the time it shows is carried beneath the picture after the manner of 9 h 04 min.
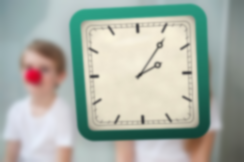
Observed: 2 h 06 min
